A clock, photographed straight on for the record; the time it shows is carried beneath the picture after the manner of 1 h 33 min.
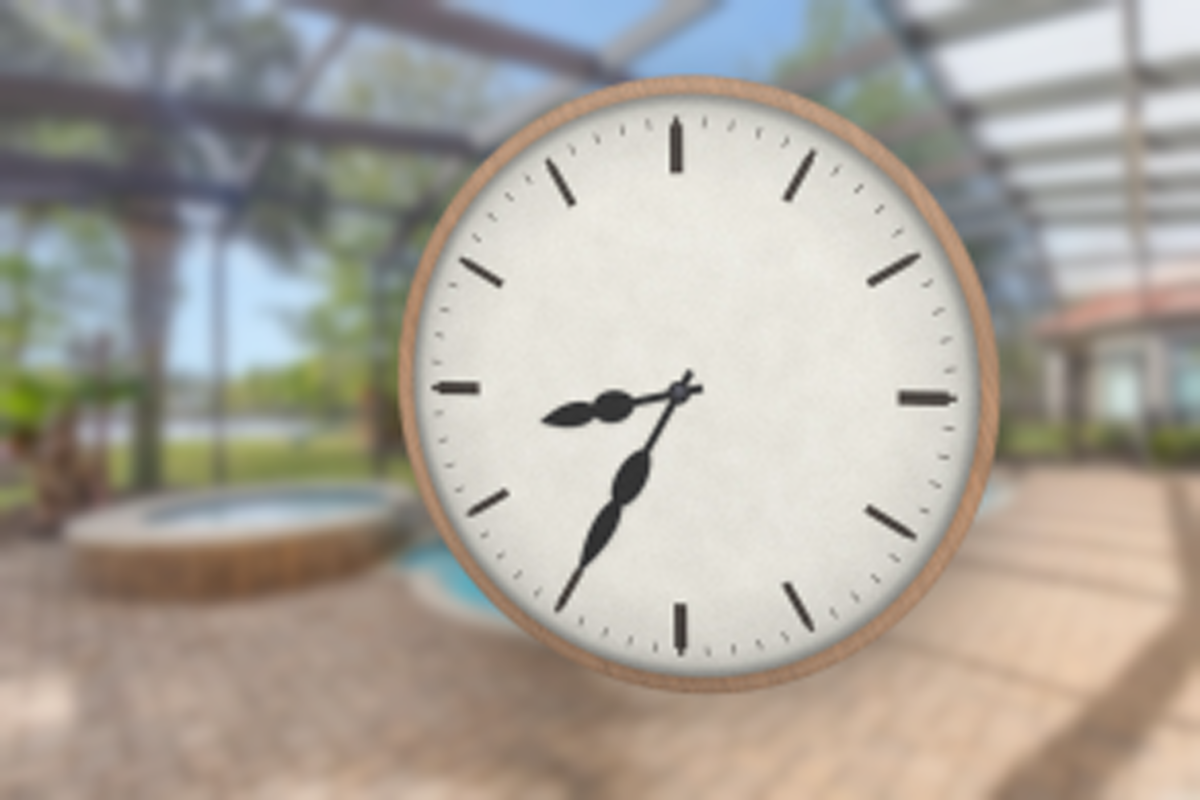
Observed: 8 h 35 min
